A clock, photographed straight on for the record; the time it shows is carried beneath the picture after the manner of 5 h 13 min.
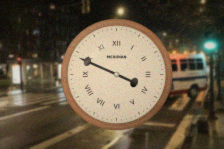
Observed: 3 h 49 min
